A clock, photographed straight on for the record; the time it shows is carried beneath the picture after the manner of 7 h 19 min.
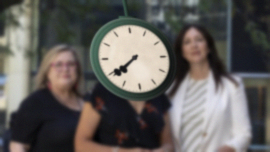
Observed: 7 h 39 min
